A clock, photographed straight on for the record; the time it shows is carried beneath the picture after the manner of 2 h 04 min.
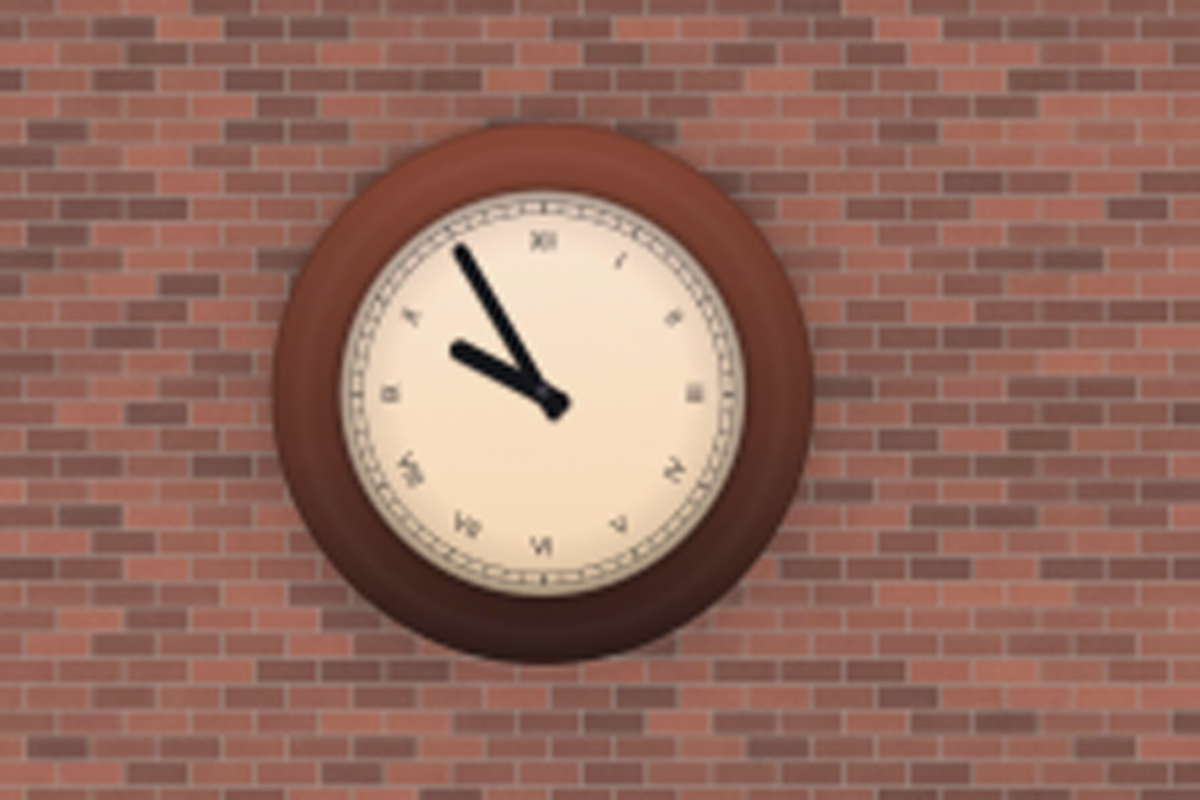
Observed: 9 h 55 min
